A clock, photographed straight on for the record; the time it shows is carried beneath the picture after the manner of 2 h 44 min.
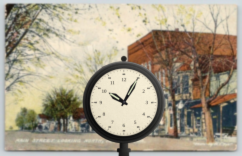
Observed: 10 h 05 min
